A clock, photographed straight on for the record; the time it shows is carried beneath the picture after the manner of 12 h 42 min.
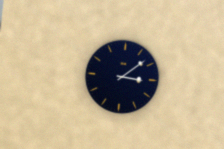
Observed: 3 h 08 min
